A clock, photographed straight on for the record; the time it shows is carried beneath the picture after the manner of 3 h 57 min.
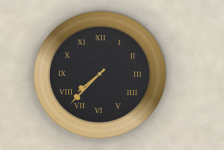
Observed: 7 h 37 min
